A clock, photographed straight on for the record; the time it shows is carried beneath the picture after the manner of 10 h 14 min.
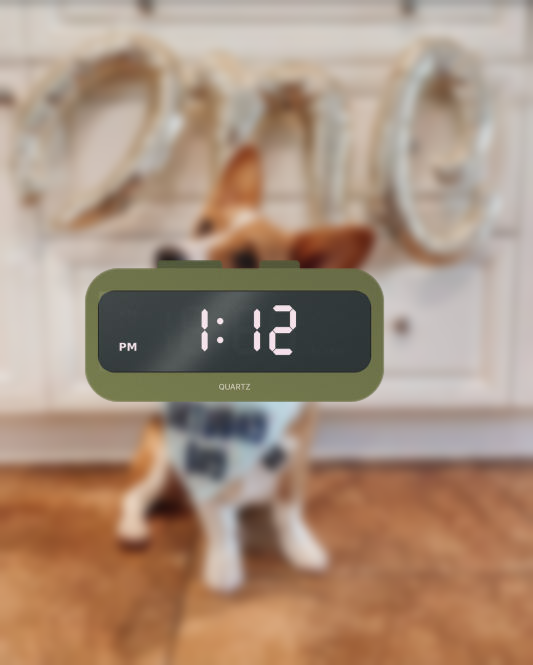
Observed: 1 h 12 min
